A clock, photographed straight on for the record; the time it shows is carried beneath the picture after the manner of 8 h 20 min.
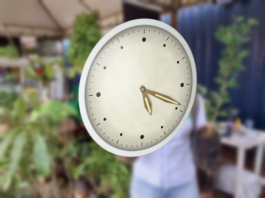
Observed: 5 h 19 min
